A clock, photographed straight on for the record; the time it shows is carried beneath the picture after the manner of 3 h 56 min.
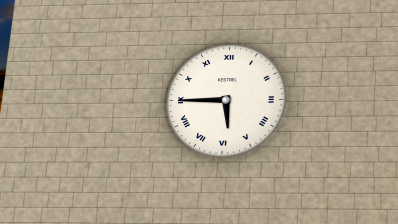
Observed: 5 h 45 min
